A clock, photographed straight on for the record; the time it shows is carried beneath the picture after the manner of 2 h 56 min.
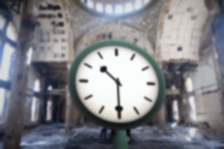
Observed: 10 h 30 min
